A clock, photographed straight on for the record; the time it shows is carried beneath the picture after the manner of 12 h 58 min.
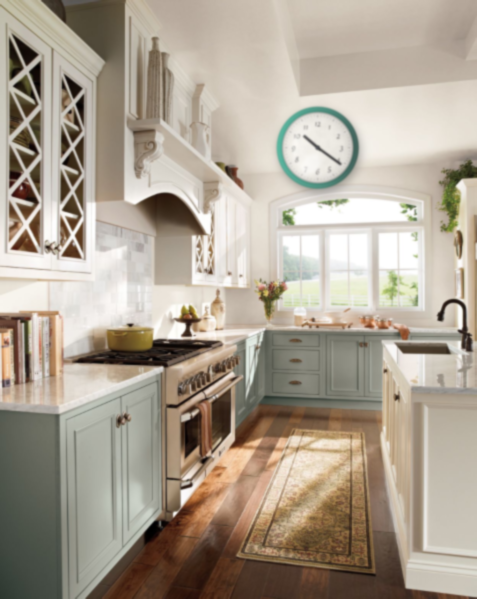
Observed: 10 h 21 min
